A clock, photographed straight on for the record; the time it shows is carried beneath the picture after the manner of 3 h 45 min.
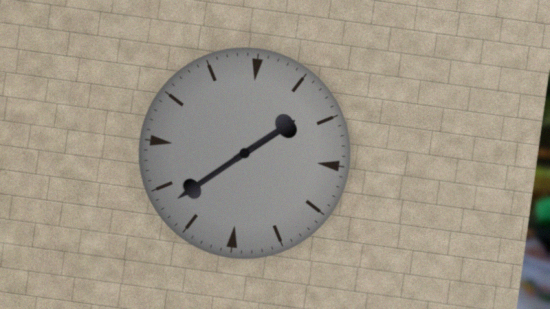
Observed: 1 h 38 min
